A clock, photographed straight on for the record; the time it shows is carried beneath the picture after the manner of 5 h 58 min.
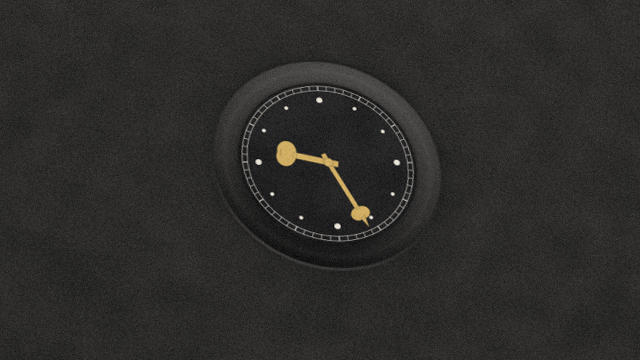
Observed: 9 h 26 min
